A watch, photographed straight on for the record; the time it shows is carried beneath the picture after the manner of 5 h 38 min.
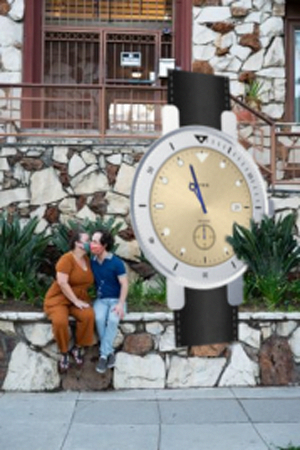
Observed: 10 h 57 min
